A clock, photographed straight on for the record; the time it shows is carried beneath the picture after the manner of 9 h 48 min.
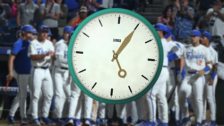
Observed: 5 h 05 min
